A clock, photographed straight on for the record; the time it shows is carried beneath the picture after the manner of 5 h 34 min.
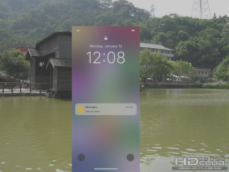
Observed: 12 h 08 min
